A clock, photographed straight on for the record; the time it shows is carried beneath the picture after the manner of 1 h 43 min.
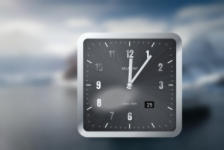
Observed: 12 h 06 min
